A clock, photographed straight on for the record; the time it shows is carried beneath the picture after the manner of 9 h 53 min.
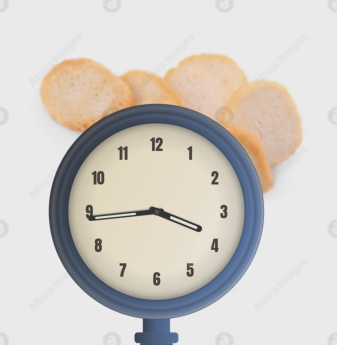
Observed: 3 h 44 min
